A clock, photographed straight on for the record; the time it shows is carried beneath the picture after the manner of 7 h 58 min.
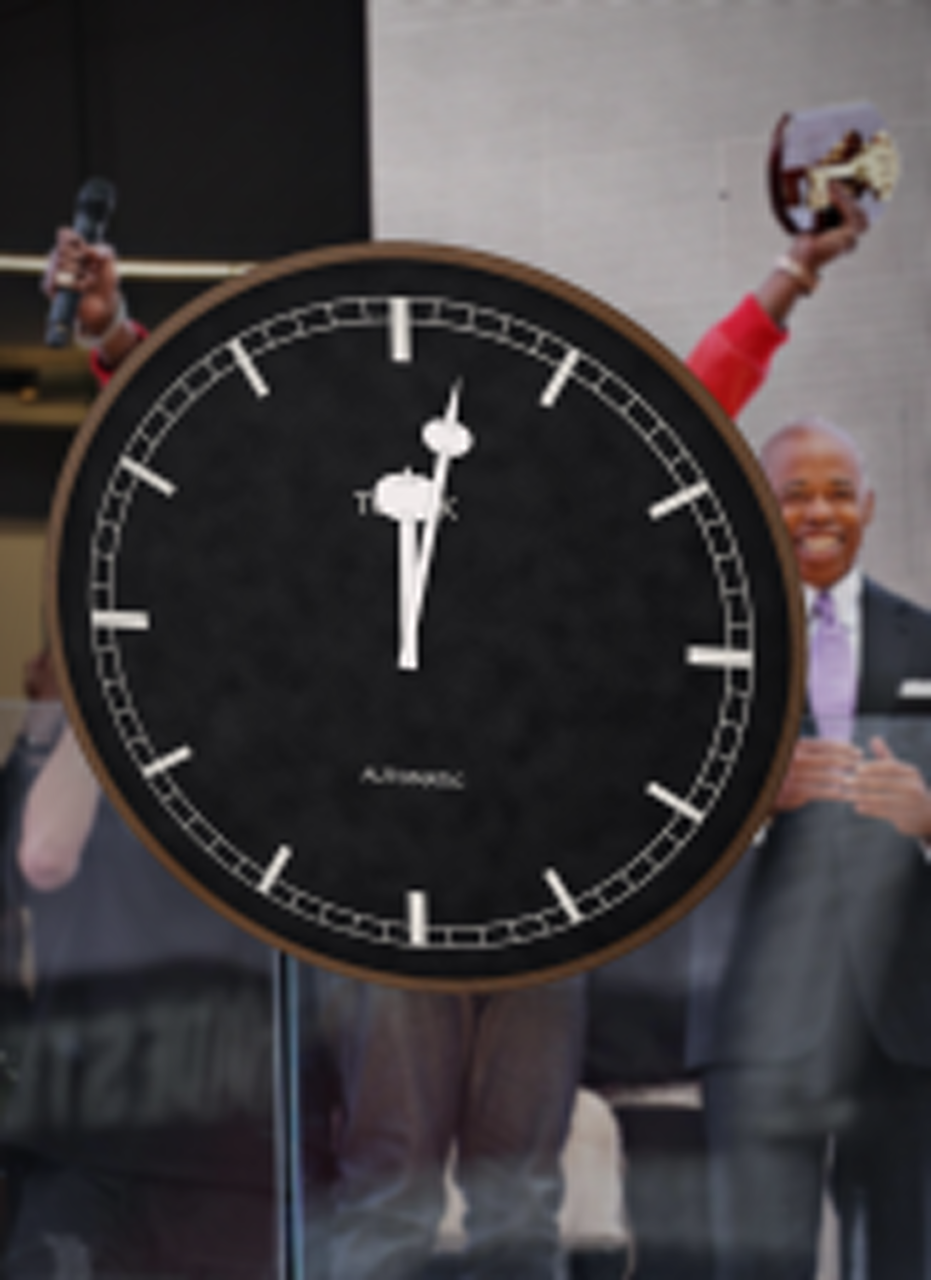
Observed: 12 h 02 min
